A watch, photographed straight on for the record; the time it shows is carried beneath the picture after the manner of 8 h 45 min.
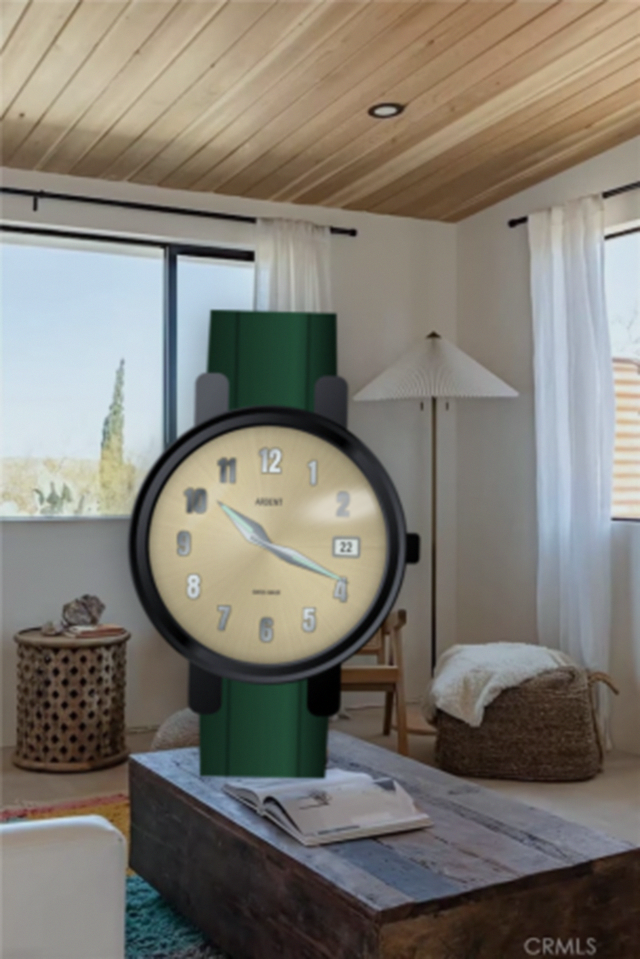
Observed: 10 h 19 min
